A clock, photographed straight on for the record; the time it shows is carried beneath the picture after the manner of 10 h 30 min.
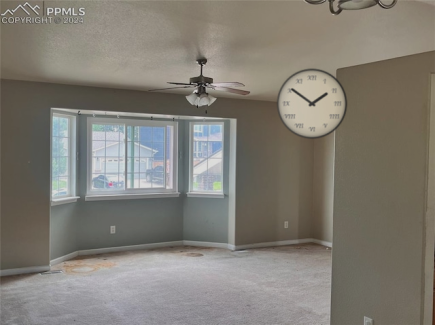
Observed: 1 h 51 min
